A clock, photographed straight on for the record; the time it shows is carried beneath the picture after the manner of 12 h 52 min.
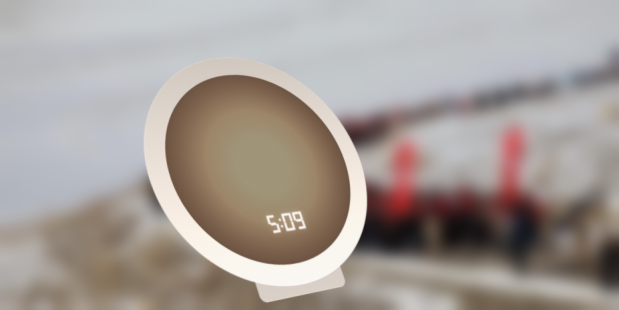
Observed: 5 h 09 min
